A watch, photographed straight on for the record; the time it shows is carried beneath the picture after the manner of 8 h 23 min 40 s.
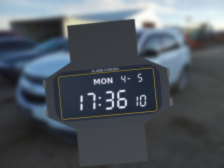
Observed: 17 h 36 min 10 s
